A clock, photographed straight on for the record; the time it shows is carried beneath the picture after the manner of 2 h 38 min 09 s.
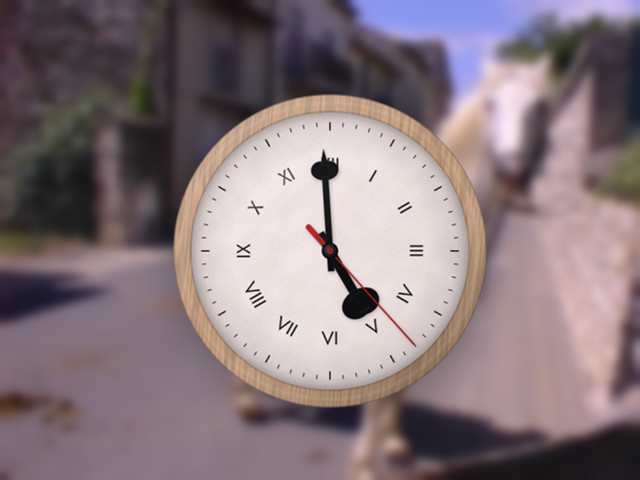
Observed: 4 h 59 min 23 s
